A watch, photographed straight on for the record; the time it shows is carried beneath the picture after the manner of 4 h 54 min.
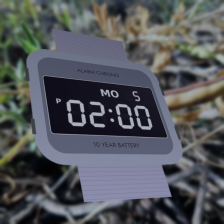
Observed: 2 h 00 min
